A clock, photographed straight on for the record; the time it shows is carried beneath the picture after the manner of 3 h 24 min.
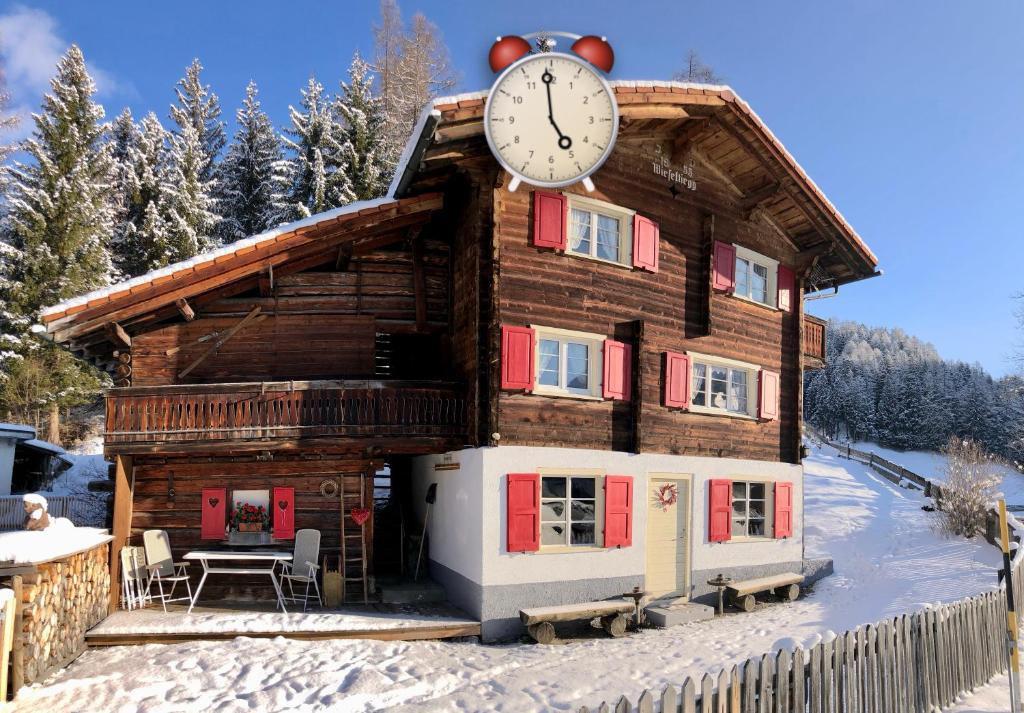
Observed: 4 h 59 min
